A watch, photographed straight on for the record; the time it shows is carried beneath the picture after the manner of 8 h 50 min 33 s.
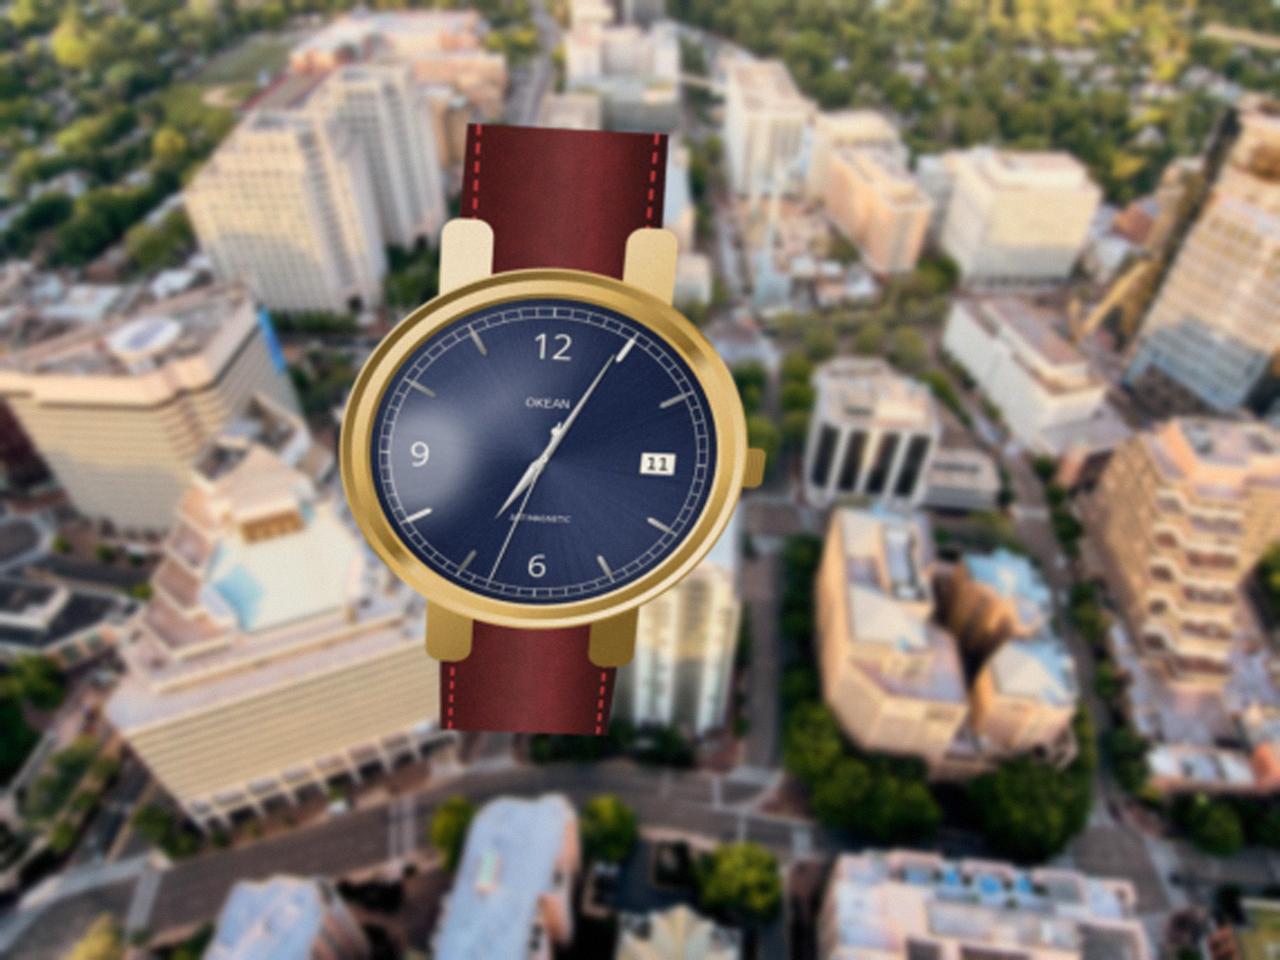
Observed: 7 h 04 min 33 s
